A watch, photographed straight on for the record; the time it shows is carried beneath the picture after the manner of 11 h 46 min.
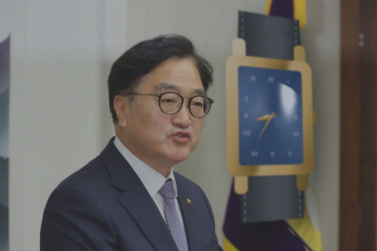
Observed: 8 h 36 min
